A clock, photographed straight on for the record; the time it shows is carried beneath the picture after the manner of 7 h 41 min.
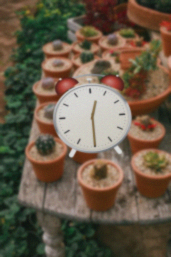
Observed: 12 h 30 min
